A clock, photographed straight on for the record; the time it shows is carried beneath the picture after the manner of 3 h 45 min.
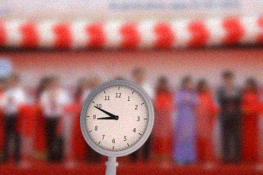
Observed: 8 h 49 min
